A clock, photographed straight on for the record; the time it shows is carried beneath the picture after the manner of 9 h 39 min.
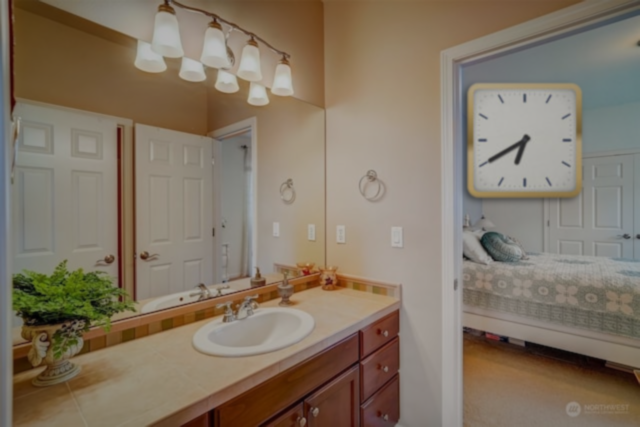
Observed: 6 h 40 min
